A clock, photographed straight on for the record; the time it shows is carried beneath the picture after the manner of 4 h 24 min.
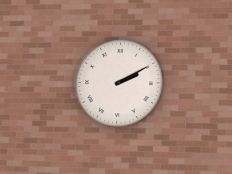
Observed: 2 h 10 min
